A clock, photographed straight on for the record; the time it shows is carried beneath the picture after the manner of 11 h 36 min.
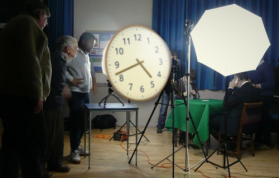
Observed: 4 h 42 min
